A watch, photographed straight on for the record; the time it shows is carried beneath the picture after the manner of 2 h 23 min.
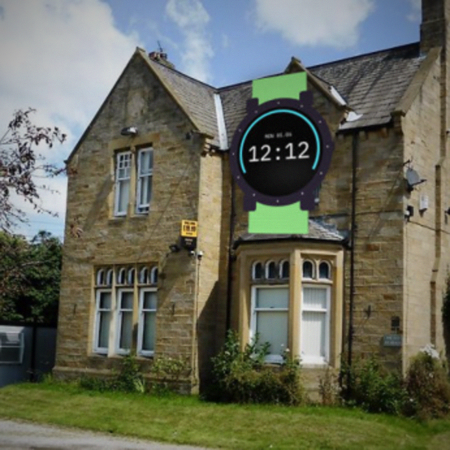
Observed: 12 h 12 min
